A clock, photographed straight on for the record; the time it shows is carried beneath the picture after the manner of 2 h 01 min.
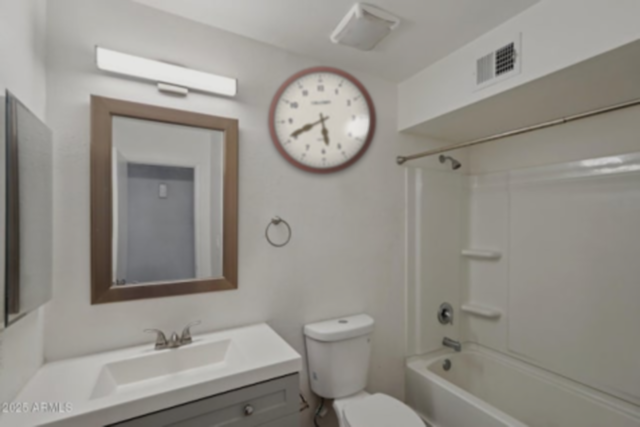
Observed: 5 h 41 min
